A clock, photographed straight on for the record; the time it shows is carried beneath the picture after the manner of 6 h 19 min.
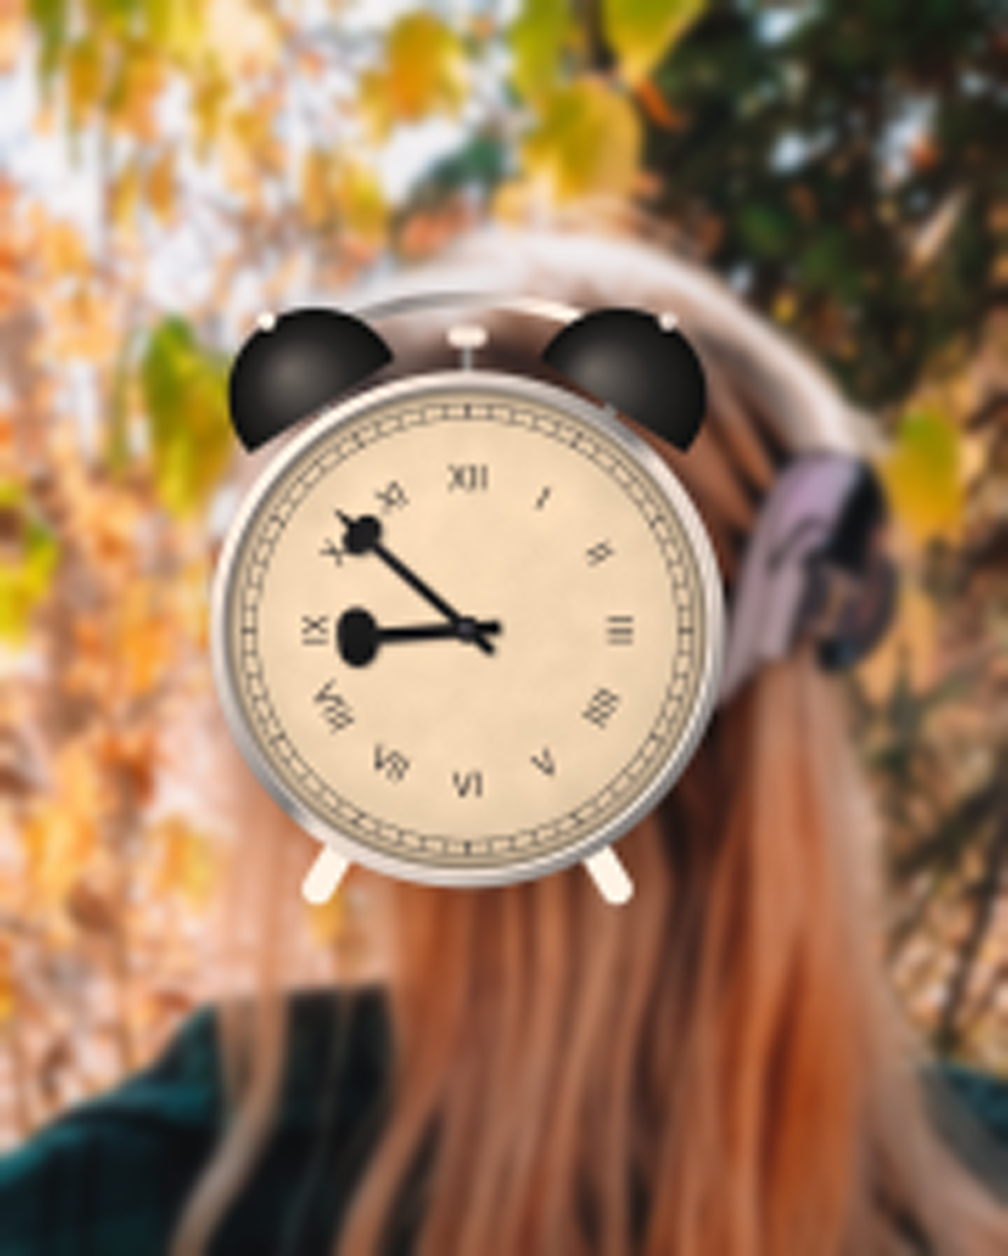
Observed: 8 h 52 min
